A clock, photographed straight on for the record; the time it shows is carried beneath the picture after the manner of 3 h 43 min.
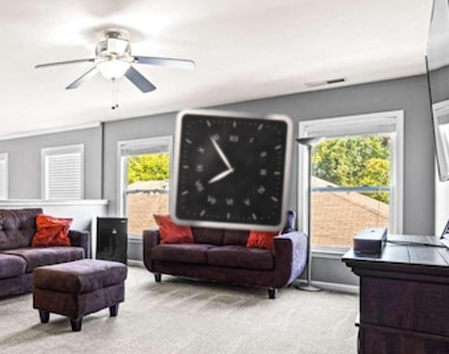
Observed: 7 h 54 min
